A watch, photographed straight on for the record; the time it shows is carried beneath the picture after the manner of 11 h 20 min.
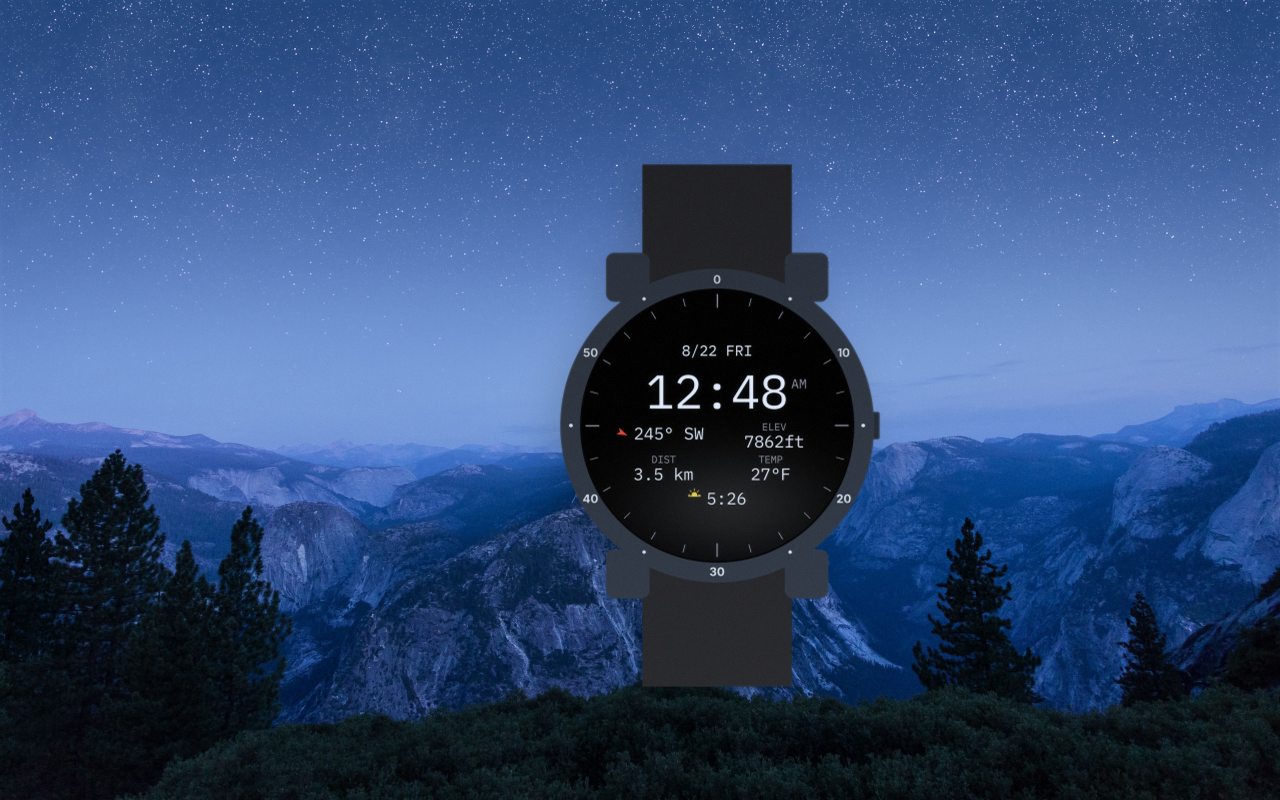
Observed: 12 h 48 min
